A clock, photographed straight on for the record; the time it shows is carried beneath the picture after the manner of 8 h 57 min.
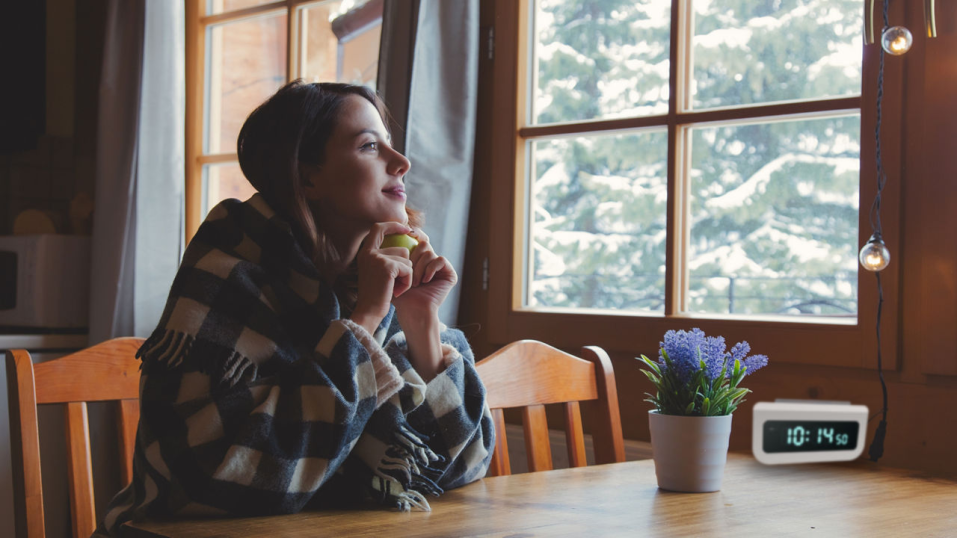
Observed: 10 h 14 min
